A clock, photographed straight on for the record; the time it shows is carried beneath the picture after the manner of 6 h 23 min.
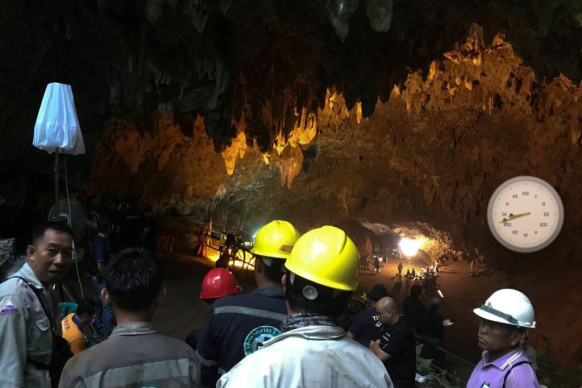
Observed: 8 h 42 min
